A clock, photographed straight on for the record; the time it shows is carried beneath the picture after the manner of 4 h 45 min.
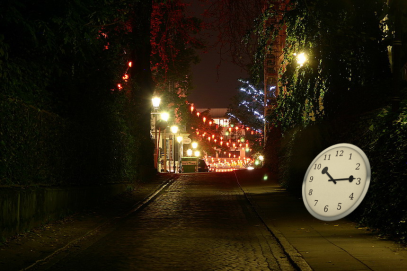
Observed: 10 h 14 min
